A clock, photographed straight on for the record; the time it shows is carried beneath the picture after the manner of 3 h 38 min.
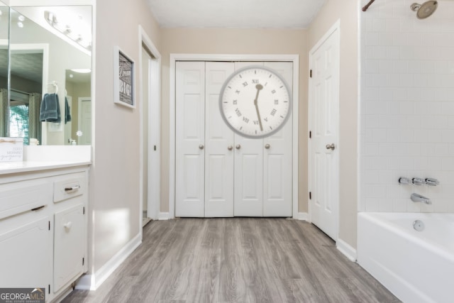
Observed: 12 h 28 min
